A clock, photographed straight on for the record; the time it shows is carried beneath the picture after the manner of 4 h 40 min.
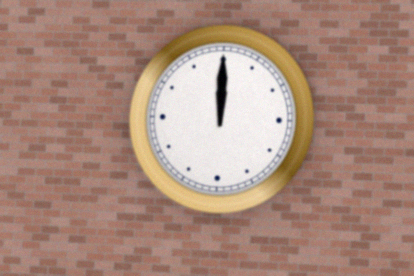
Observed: 12 h 00 min
